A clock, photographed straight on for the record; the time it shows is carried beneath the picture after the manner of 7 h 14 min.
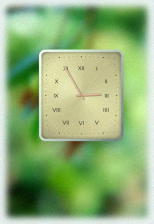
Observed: 2 h 55 min
